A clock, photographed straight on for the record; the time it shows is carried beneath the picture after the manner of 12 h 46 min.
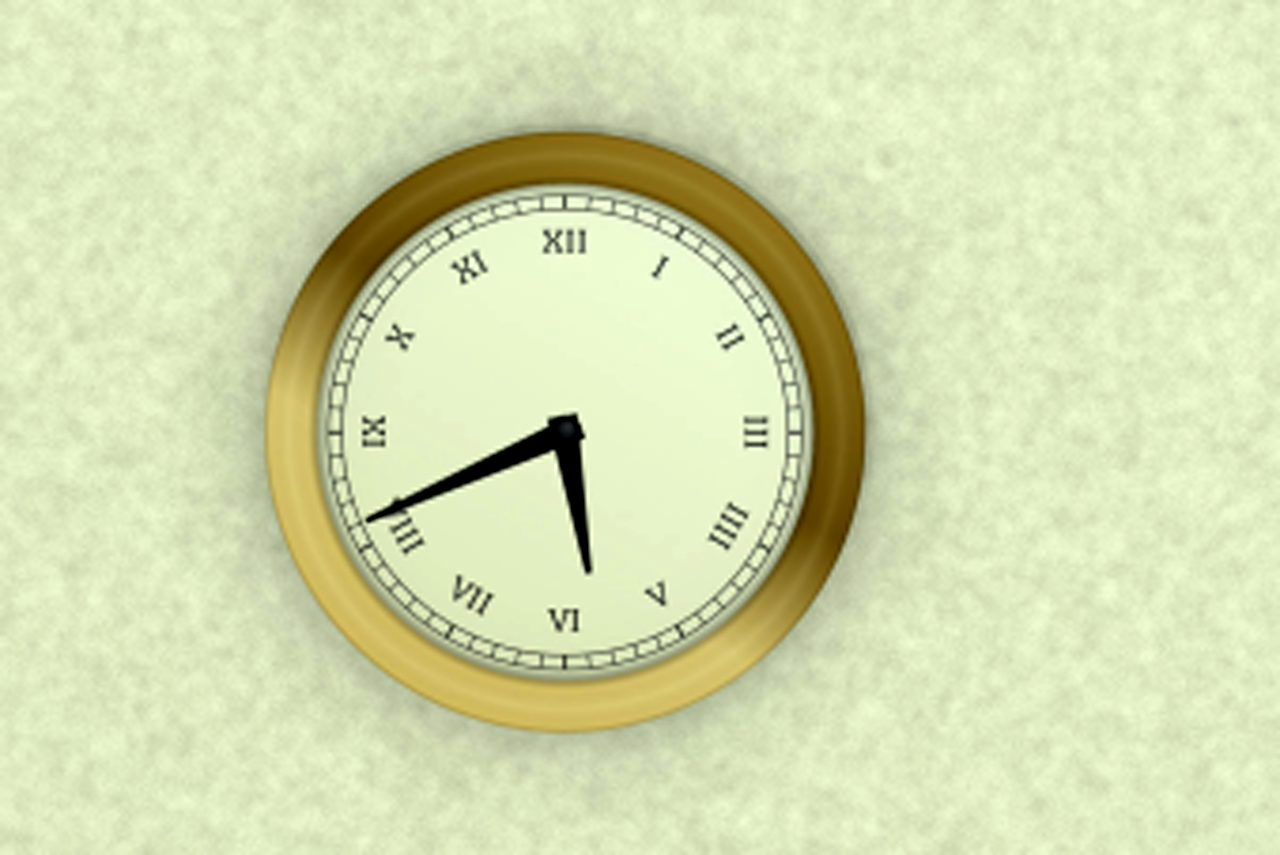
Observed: 5 h 41 min
